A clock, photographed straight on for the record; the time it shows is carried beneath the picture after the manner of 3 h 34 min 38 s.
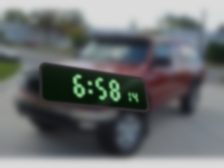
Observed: 6 h 58 min 14 s
